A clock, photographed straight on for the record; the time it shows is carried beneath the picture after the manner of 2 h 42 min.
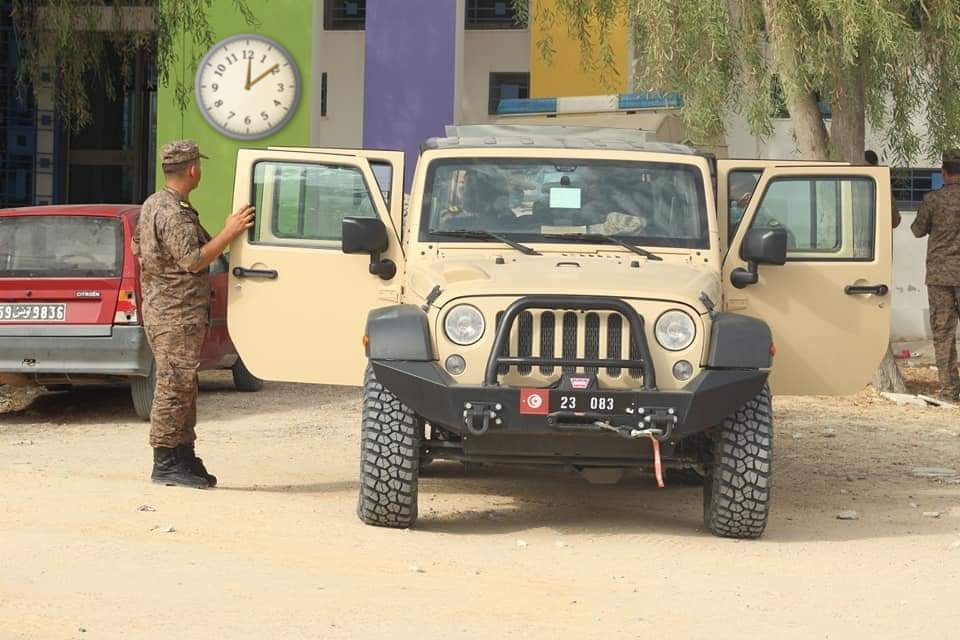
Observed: 12 h 09 min
